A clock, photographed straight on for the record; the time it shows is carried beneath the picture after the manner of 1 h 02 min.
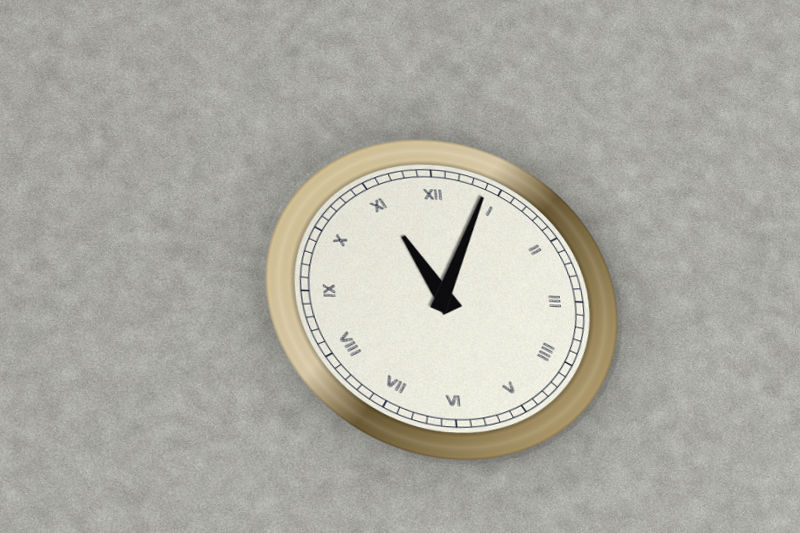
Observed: 11 h 04 min
